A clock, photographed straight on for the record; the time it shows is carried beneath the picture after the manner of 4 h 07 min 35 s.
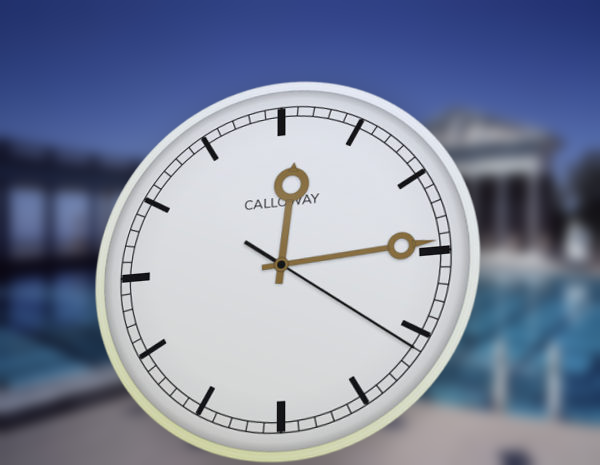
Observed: 12 h 14 min 21 s
